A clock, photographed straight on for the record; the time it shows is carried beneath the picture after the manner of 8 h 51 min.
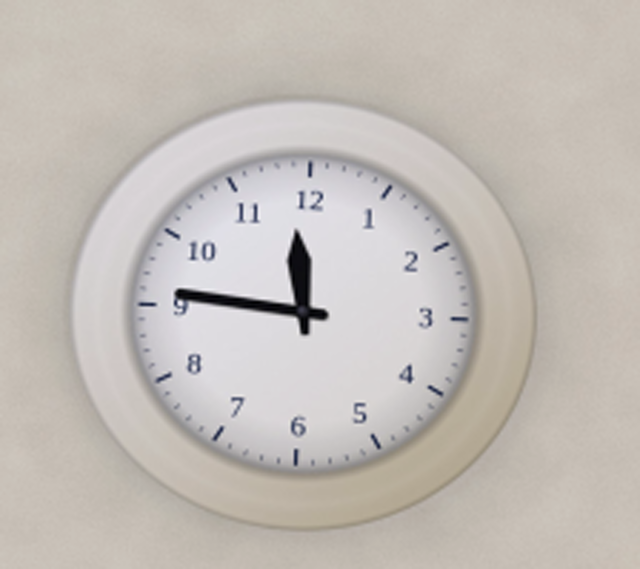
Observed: 11 h 46 min
